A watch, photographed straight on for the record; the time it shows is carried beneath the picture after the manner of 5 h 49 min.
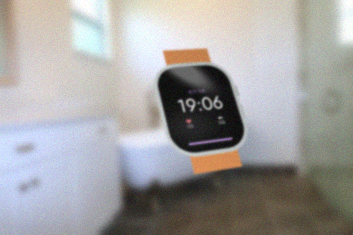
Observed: 19 h 06 min
